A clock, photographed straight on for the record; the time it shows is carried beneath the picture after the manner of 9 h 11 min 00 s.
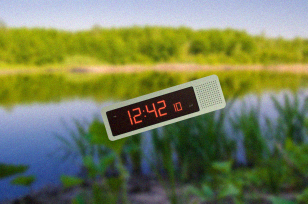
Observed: 12 h 42 min 10 s
